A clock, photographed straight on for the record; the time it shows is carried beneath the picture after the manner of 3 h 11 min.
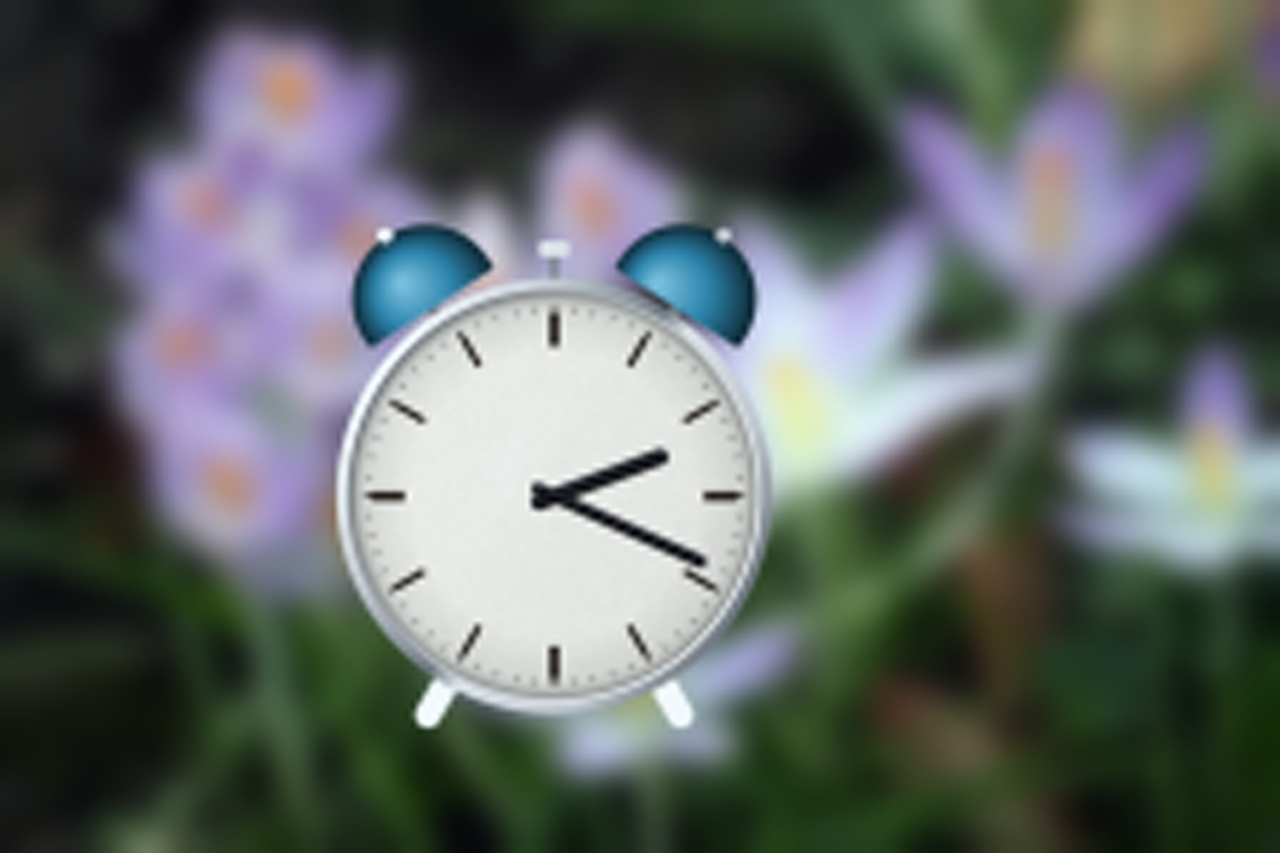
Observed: 2 h 19 min
